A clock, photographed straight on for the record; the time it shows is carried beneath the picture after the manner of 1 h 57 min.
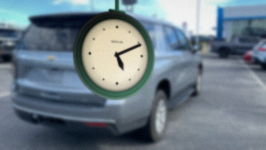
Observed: 5 h 11 min
